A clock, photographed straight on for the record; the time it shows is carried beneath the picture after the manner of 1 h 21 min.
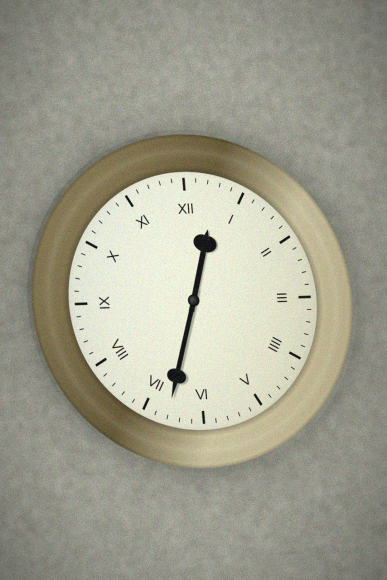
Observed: 12 h 33 min
